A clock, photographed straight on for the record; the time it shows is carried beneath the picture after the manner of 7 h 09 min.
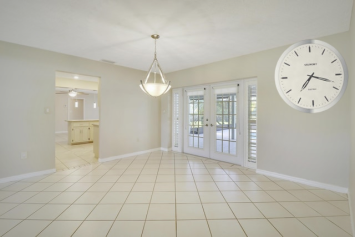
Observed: 7 h 18 min
